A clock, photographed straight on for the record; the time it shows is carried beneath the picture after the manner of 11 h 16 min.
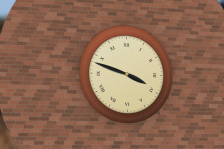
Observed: 3 h 48 min
